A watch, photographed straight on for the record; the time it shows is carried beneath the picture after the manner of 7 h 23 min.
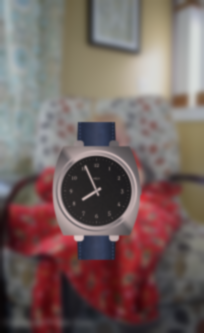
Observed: 7 h 56 min
